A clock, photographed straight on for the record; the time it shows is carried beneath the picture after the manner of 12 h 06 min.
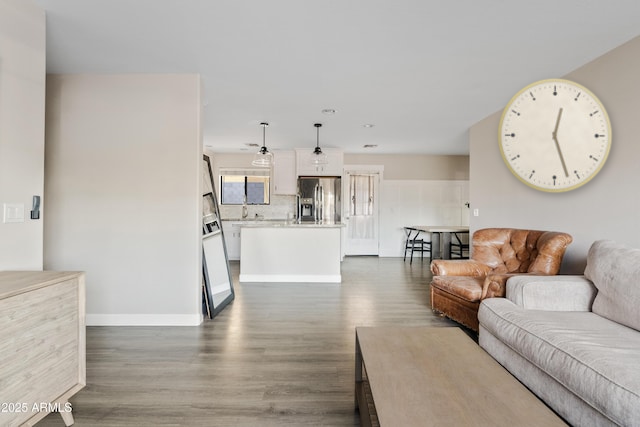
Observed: 12 h 27 min
